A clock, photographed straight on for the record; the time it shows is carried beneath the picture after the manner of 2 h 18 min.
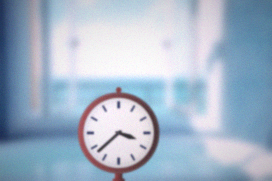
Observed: 3 h 38 min
